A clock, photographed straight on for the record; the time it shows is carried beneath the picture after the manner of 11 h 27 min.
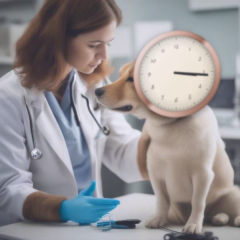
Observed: 3 h 16 min
